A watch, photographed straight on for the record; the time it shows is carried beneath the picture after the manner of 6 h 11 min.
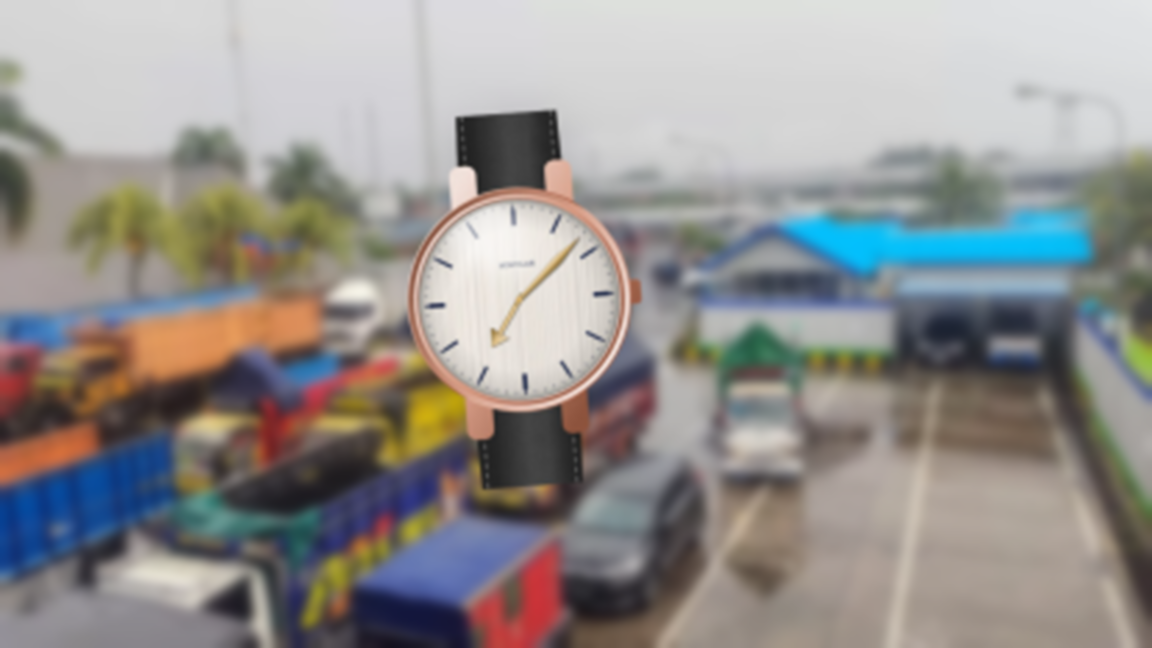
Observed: 7 h 08 min
